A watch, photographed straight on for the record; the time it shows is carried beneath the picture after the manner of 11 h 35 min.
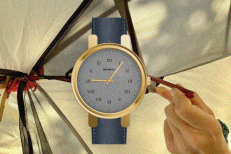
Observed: 9 h 06 min
